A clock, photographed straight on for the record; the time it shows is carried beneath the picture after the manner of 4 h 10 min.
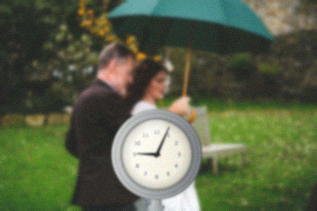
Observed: 9 h 04 min
